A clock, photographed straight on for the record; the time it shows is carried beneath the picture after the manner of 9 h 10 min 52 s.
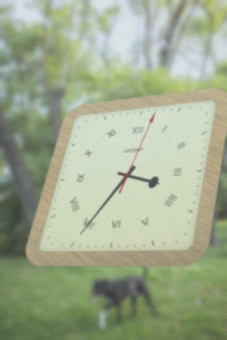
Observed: 3 h 35 min 02 s
